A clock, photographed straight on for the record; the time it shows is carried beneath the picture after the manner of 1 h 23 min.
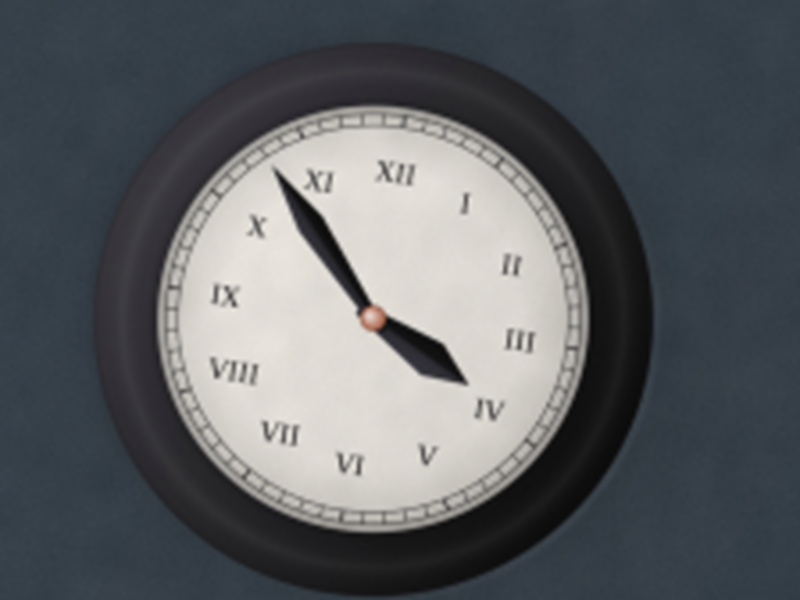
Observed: 3 h 53 min
